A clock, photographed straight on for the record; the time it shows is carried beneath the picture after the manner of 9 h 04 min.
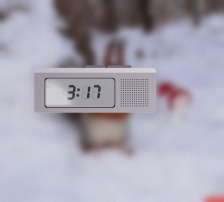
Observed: 3 h 17 min
